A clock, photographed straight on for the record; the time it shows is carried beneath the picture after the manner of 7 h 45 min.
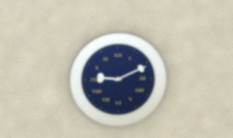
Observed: 9 h 11 min
